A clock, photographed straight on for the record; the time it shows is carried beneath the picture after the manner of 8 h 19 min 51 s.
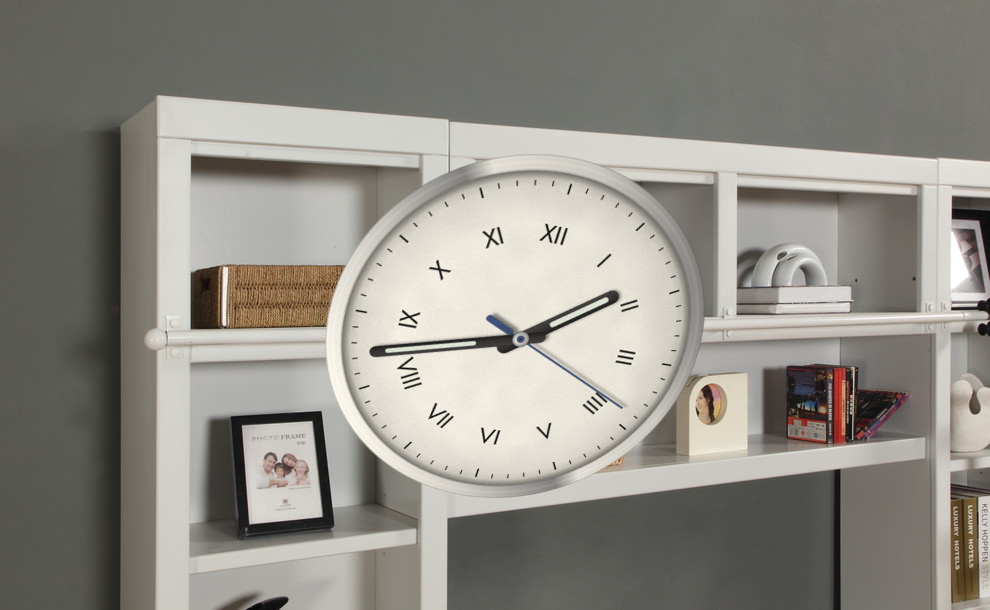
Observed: 1 h 42 min 19 s
